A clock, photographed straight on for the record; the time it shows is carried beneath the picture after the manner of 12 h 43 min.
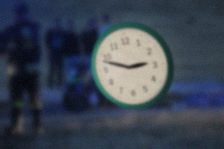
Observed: 2 h 48 min
